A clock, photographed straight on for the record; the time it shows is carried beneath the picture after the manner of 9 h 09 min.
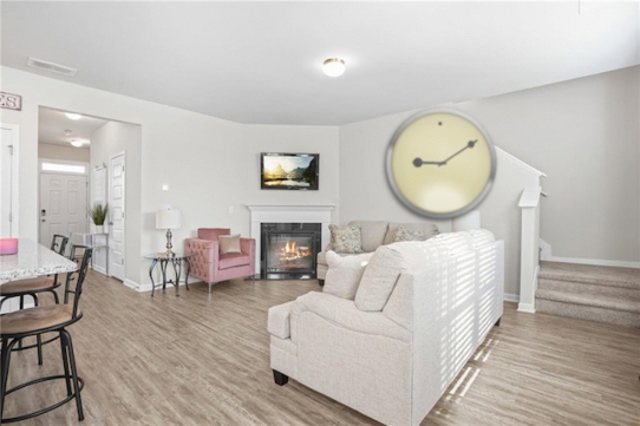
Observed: 9 h 10 min
